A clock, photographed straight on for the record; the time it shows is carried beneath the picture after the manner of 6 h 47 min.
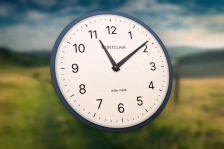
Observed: 11 h 09 min
